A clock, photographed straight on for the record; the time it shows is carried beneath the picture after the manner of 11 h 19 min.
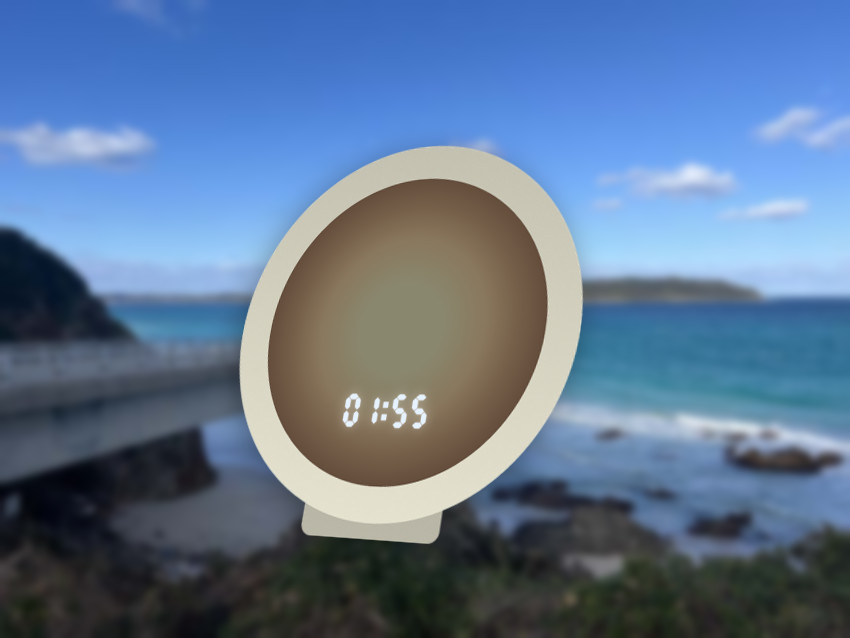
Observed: 1 h 55 min
